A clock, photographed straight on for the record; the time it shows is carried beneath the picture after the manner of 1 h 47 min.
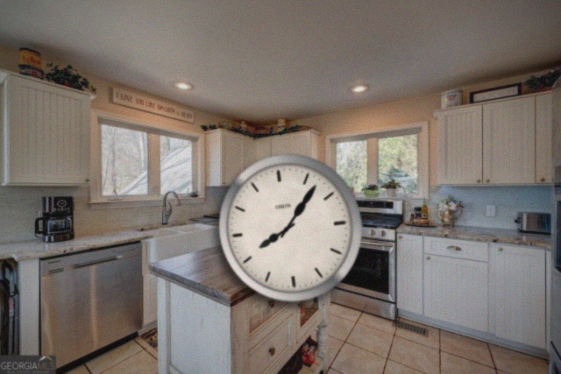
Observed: 8 h 07 min
